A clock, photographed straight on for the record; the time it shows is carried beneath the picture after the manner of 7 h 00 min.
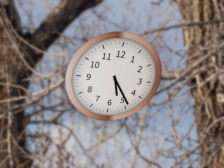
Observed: 5 h 24 min
